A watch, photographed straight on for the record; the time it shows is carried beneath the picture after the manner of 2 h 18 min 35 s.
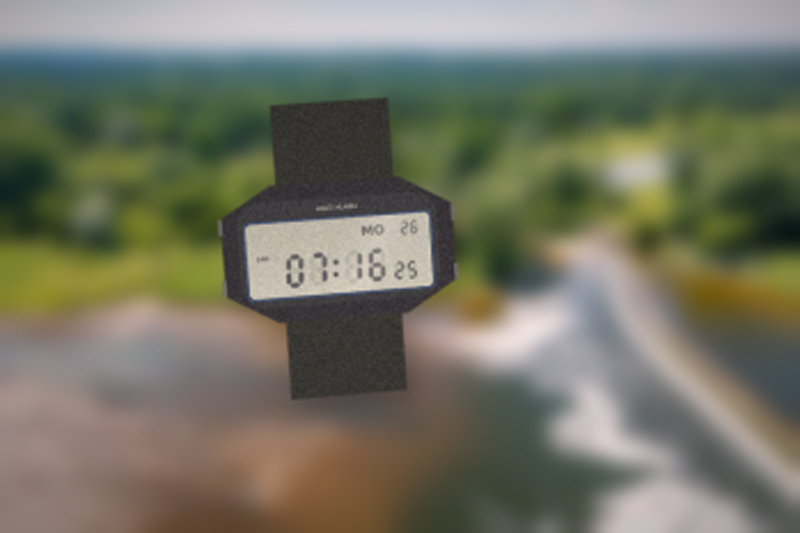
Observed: 7 h 16 min 25 s
